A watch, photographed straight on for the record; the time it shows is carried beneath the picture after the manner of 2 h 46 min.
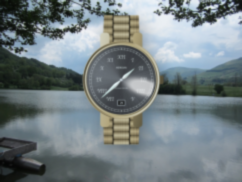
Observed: 1 h 38 min
